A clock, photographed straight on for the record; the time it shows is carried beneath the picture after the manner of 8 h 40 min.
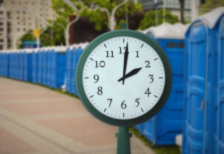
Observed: 2 h 01 min
